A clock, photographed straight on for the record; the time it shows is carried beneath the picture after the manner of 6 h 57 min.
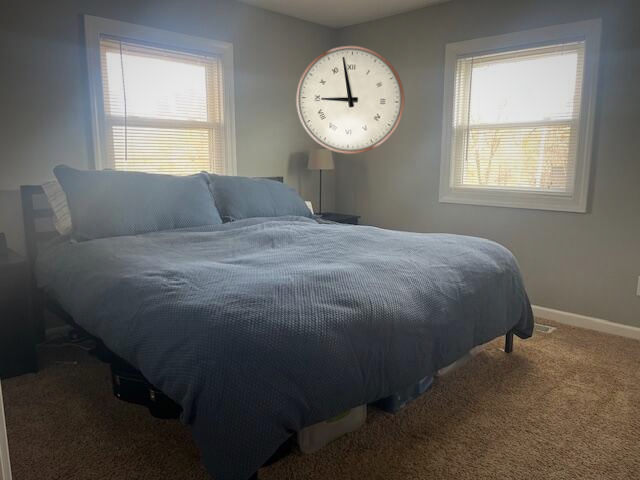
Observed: 8 h 58 min
